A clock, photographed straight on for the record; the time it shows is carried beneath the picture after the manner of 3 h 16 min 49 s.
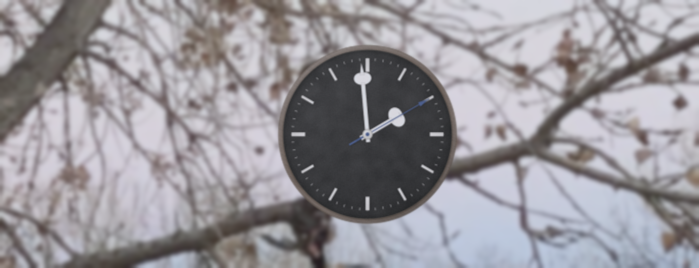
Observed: 1 h 59 min 10 s
